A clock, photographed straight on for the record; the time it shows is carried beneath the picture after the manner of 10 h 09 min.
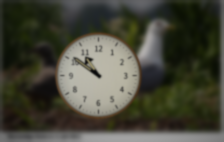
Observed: 10 h 51 min
